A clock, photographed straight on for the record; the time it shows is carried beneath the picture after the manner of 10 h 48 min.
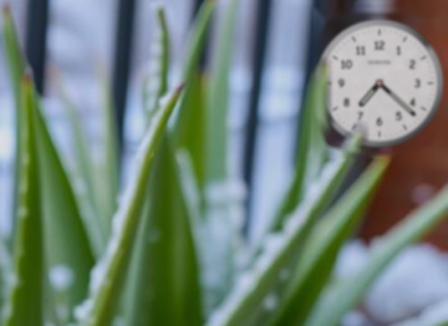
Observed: 7 h 22 min
